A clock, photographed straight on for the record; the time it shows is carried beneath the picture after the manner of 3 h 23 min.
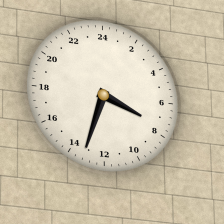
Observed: 7 h 33 min
